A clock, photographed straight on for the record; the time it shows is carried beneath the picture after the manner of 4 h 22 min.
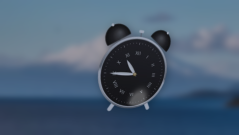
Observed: 10 h 45 min
